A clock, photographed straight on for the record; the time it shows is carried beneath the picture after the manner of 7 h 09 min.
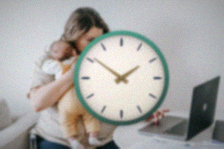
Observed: 1 h 51 min
